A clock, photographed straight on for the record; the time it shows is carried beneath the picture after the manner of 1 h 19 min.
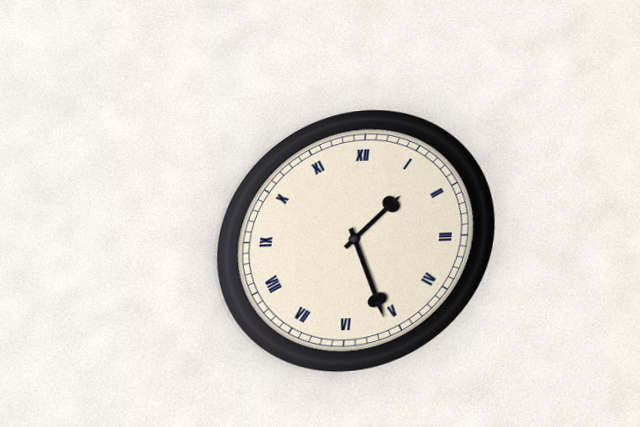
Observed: 1 h 26 min
